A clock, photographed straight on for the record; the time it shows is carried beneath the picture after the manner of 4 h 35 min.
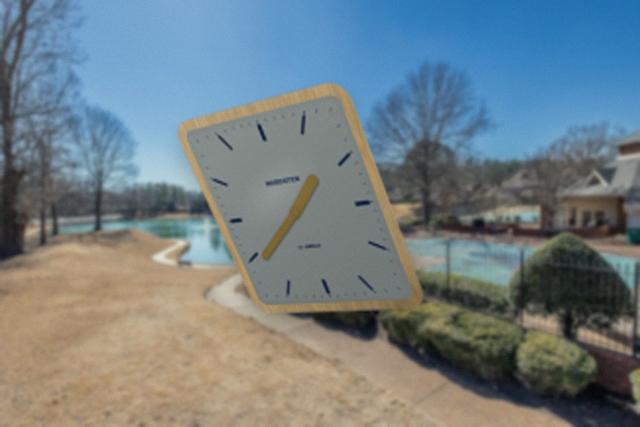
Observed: 1 h 39 min
